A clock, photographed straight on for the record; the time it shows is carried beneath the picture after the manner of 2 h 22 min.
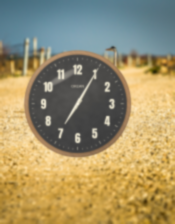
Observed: 7 h 05 min
